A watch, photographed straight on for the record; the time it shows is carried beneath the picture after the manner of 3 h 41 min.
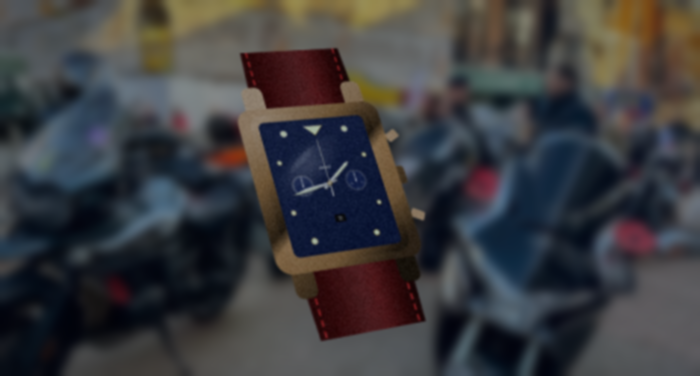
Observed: 1 h 43 min
